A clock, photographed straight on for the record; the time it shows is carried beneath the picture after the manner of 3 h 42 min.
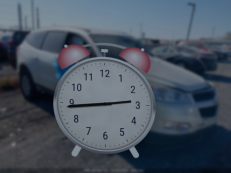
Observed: 2 h 44 min
